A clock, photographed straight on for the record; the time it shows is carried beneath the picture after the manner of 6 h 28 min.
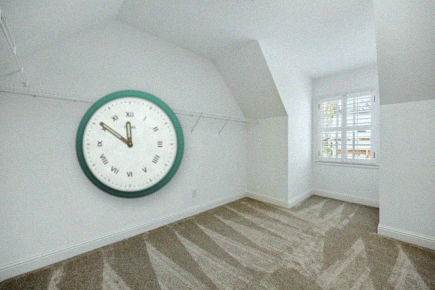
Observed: 11 h 51 min
